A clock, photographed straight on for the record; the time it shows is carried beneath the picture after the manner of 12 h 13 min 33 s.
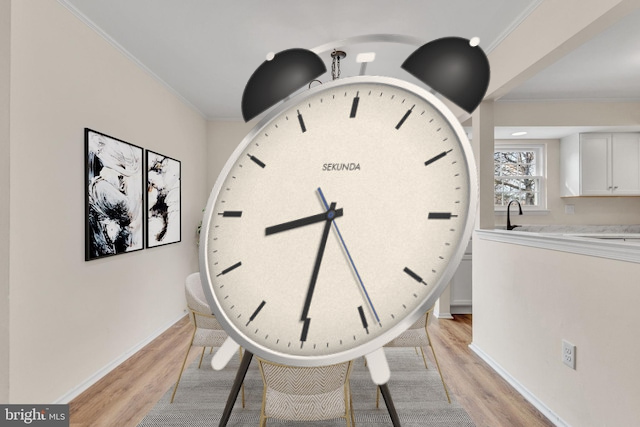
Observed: 8 h 30 min 24 s
